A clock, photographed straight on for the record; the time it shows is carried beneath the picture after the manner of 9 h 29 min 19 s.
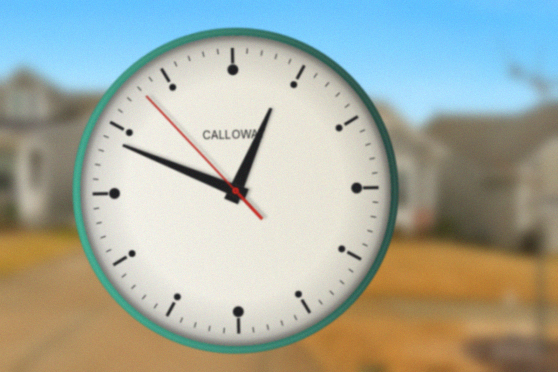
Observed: 12 h 48 min 53 s
